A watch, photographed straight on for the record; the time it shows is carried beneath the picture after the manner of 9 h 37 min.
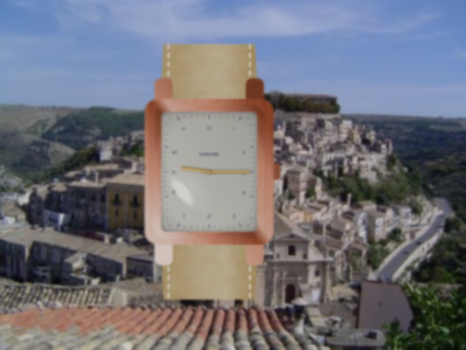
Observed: 9 h 15 min
